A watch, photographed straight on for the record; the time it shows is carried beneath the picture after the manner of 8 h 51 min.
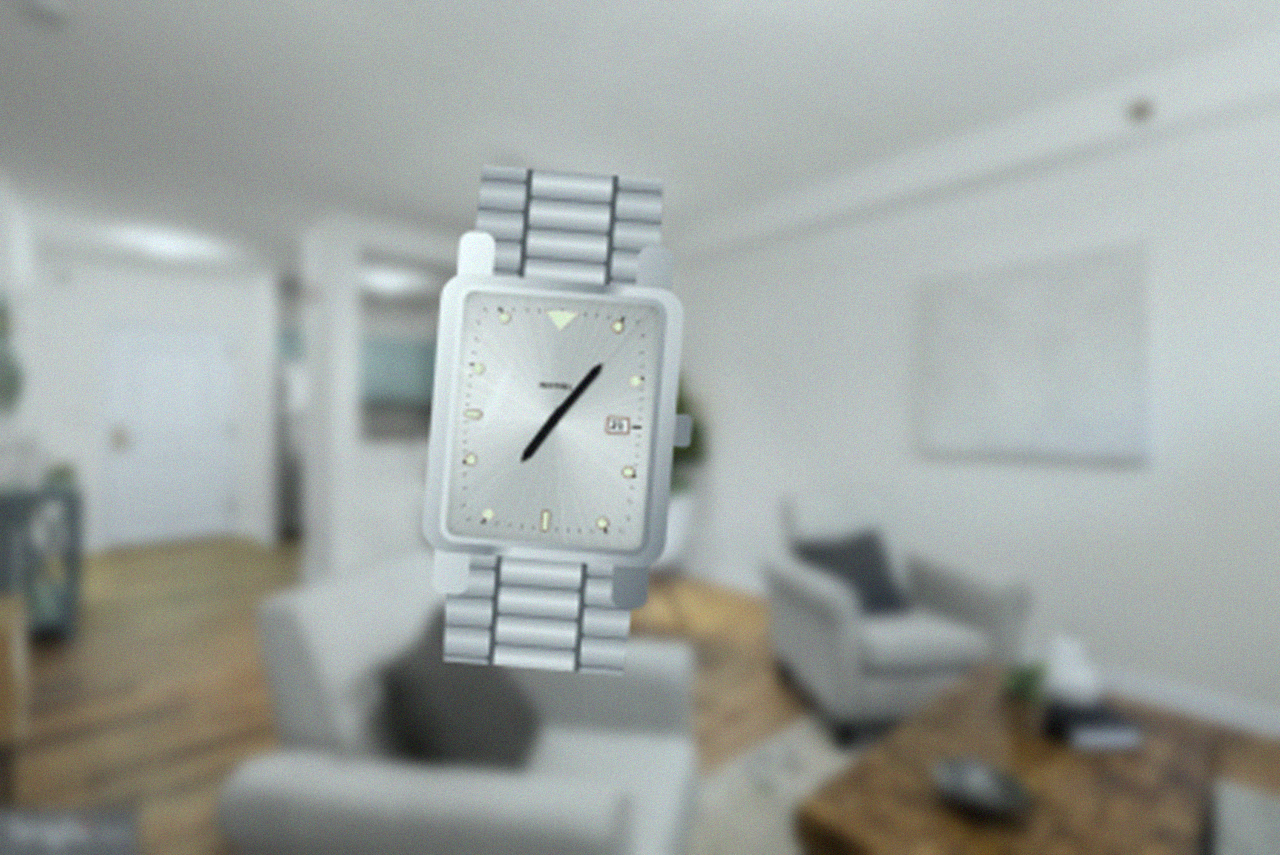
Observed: 7 h 06 min
